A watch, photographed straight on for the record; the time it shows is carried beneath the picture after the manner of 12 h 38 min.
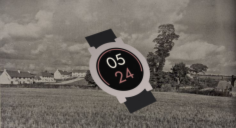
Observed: 5 h 24 min
